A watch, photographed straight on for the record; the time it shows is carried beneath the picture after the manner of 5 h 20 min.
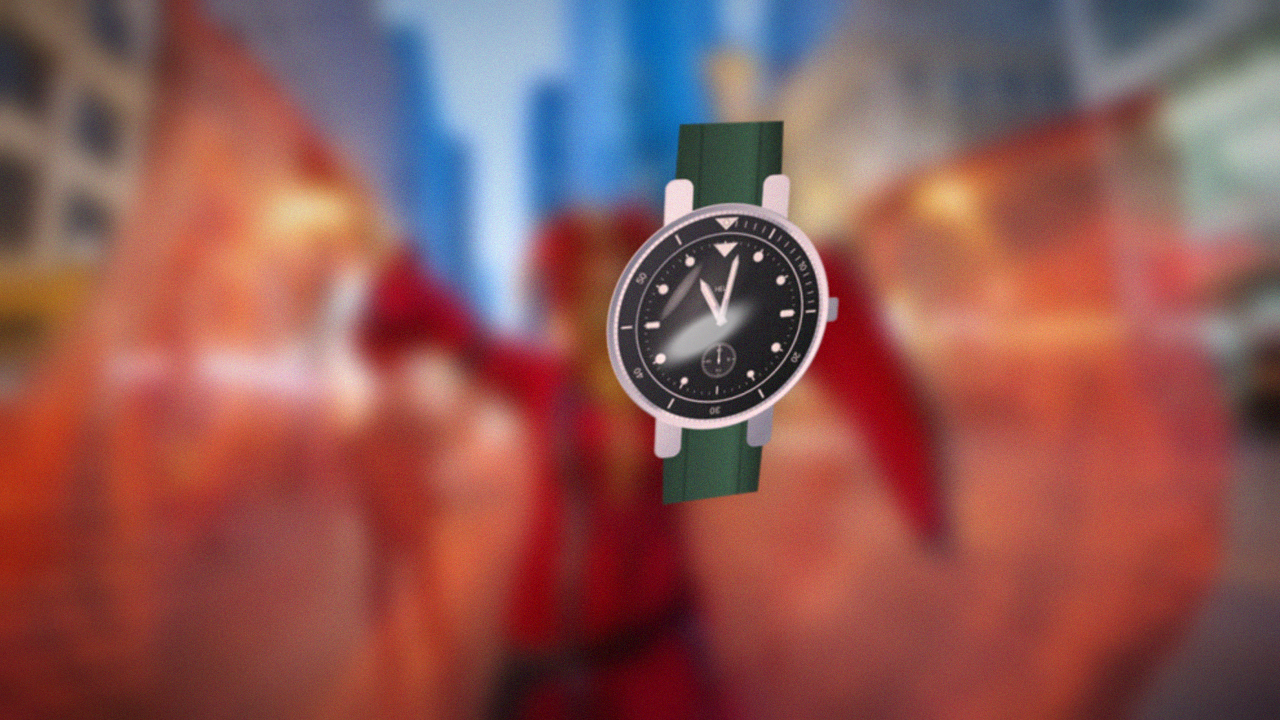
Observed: 11 h 02 min
